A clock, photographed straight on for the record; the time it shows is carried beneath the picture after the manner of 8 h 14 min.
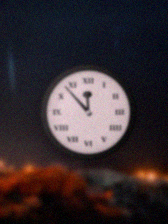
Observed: 11 h 53 min
